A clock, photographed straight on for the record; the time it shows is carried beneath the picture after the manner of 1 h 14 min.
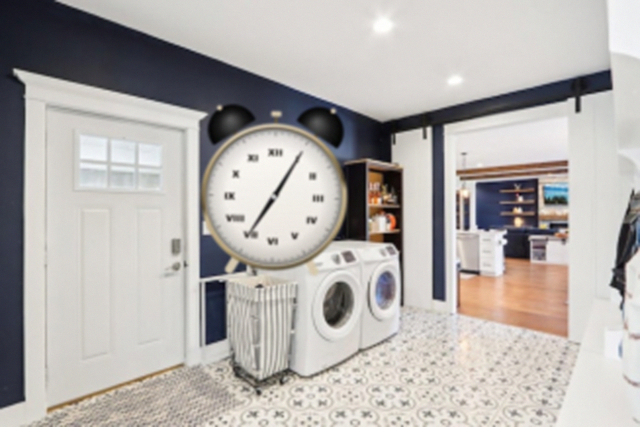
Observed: 7 h 05 min
